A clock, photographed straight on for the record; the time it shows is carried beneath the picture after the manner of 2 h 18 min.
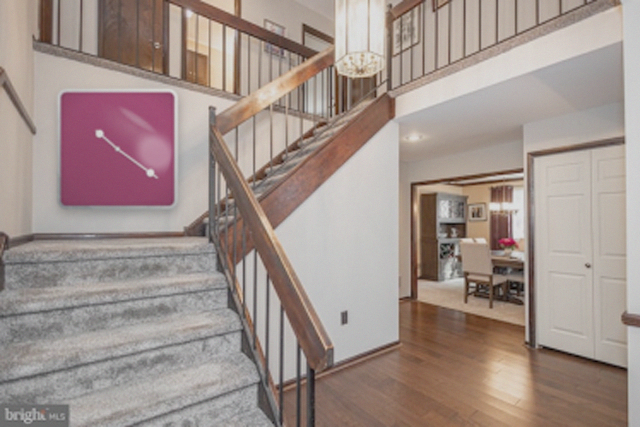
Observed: 10 h 21 min
